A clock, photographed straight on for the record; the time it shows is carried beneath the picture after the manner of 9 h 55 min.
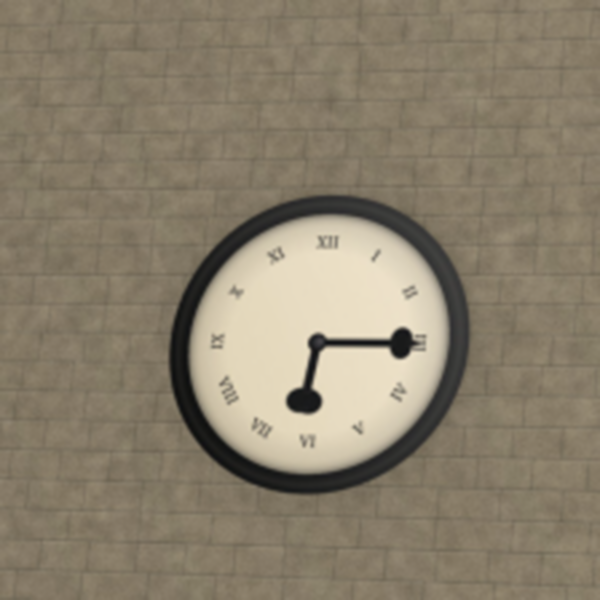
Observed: 6 h 15 min
